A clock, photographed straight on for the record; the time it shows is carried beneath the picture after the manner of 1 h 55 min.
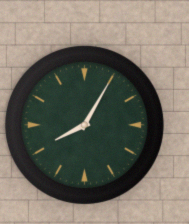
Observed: 8 h 05 min
